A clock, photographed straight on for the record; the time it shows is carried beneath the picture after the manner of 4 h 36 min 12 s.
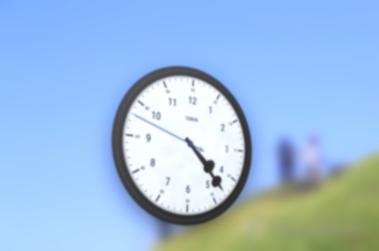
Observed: 4 h 22 min 48 s
